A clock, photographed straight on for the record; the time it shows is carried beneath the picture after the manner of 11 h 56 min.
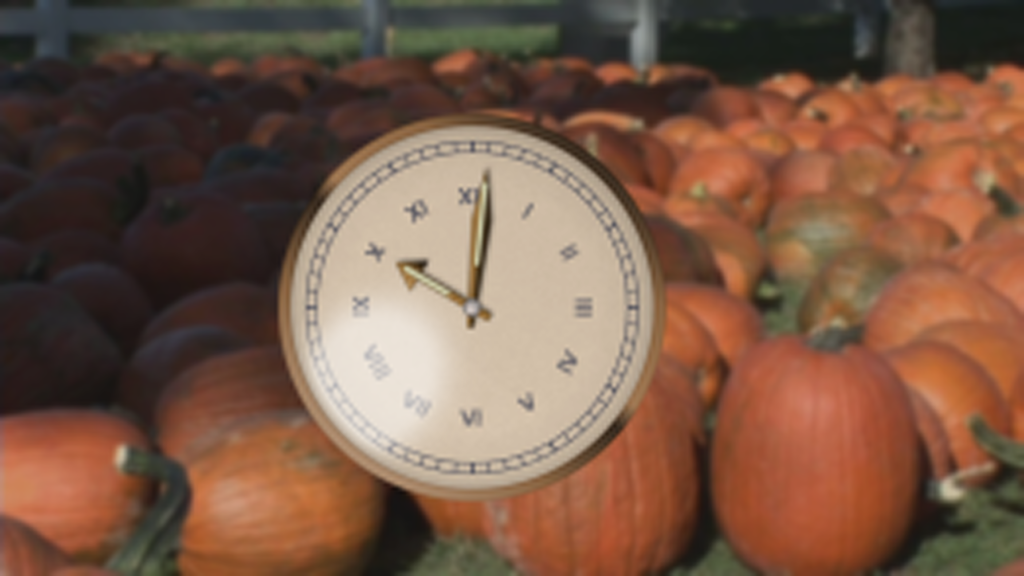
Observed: 10 h 01 min
